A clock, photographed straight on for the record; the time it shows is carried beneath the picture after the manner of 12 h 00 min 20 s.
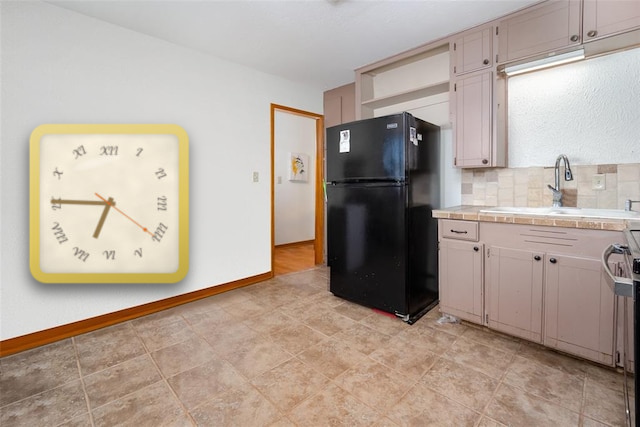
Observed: 6 h 45 min 21 s
